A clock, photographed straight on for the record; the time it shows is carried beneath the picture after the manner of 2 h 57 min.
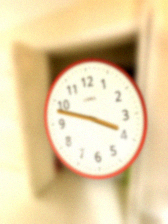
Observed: 3 h 48 min
